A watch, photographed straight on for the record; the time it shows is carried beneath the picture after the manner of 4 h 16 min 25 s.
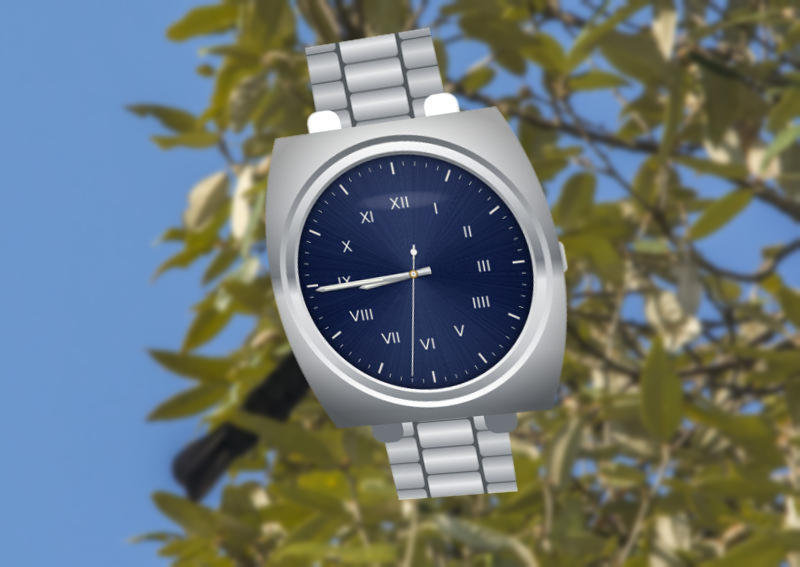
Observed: 8 h 44 min 32 s
